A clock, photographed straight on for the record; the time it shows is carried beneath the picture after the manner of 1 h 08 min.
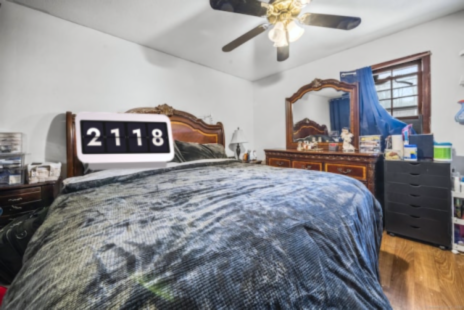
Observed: 21 h 18 min
